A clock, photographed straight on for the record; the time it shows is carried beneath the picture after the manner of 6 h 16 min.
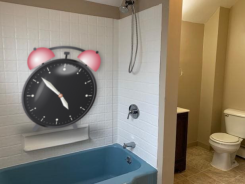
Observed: 4 h 52 min
